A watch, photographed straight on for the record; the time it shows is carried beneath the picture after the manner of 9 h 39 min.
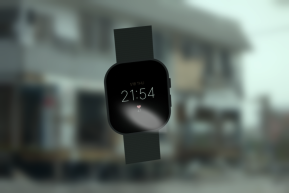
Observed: 21 h 54 min
